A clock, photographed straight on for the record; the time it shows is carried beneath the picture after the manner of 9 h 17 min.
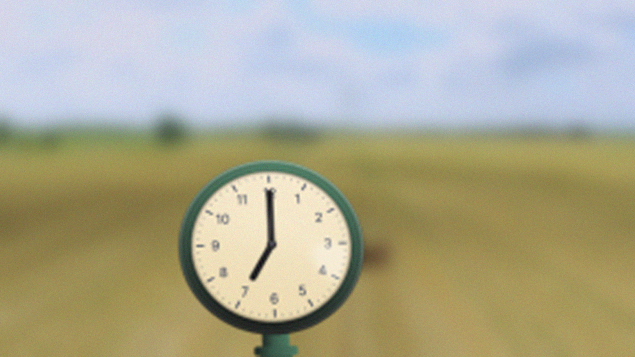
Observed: 7 h 00 min
